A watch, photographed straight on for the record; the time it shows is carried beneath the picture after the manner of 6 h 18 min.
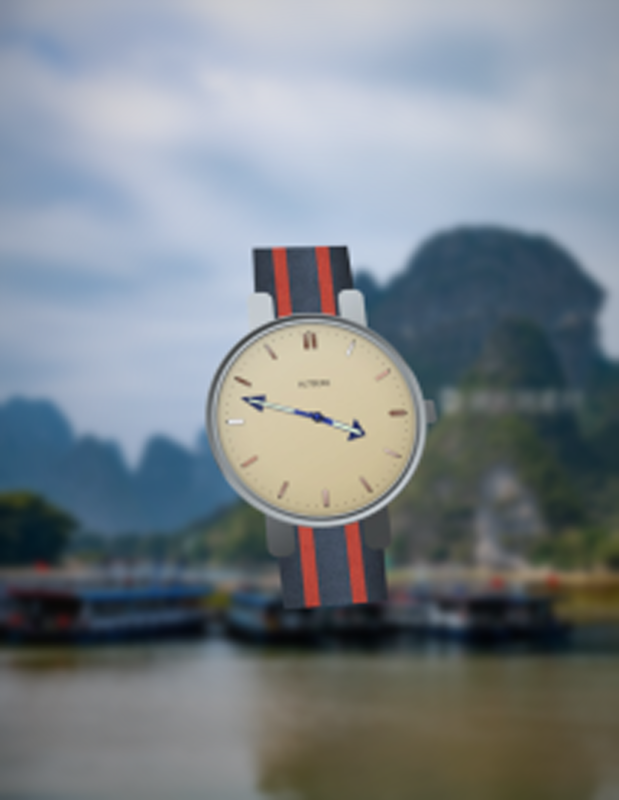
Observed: 3 h 48 min
